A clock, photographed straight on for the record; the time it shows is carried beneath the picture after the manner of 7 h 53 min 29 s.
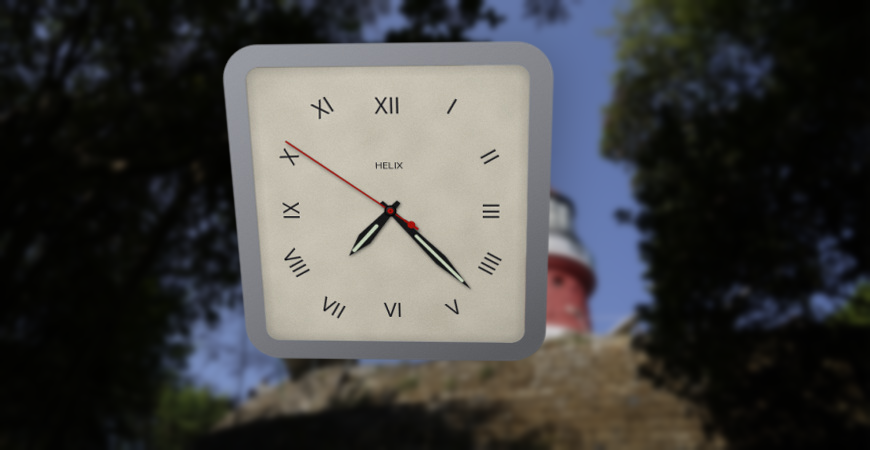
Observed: 7 h 22 min 51 s
